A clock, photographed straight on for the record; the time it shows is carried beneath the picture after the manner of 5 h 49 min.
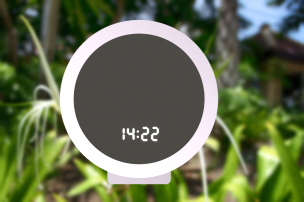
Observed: 14 h 22 min
